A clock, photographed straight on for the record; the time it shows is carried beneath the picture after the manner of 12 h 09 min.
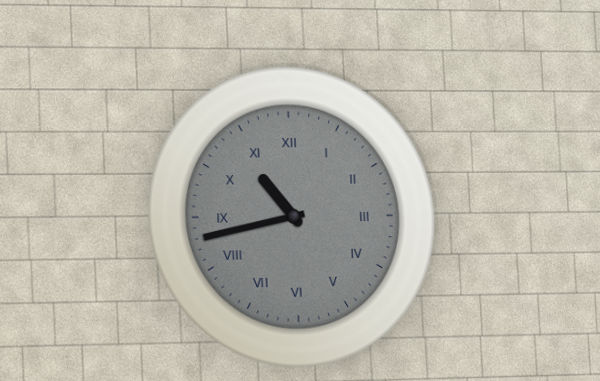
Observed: 10 h 43 min
